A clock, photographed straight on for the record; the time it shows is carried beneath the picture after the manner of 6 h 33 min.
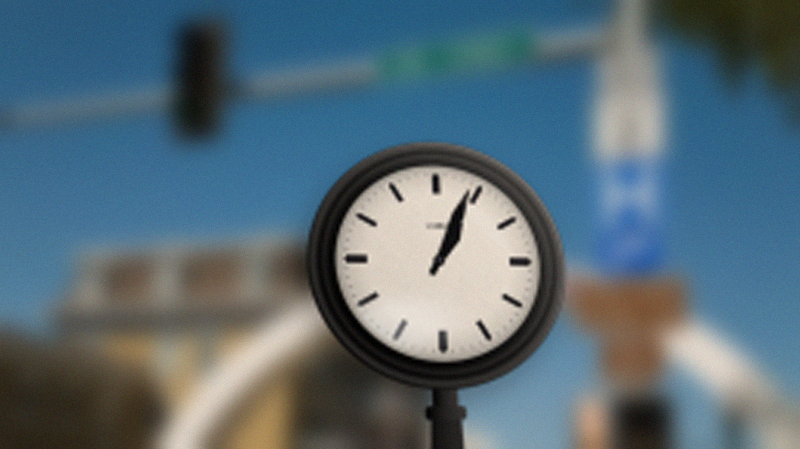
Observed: 1 h 04 min
